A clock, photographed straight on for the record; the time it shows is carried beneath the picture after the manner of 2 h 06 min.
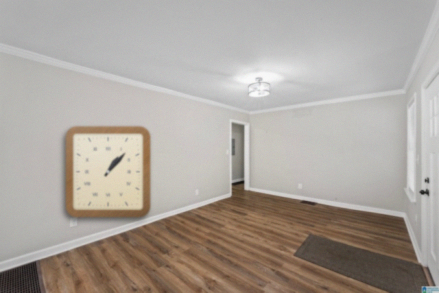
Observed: 1 h 07 min
